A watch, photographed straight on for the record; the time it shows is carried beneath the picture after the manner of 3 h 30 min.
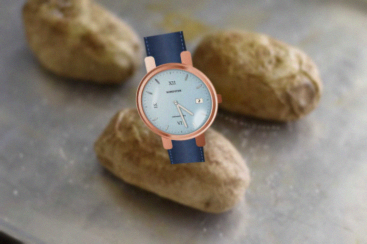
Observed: 4 h 28 min
